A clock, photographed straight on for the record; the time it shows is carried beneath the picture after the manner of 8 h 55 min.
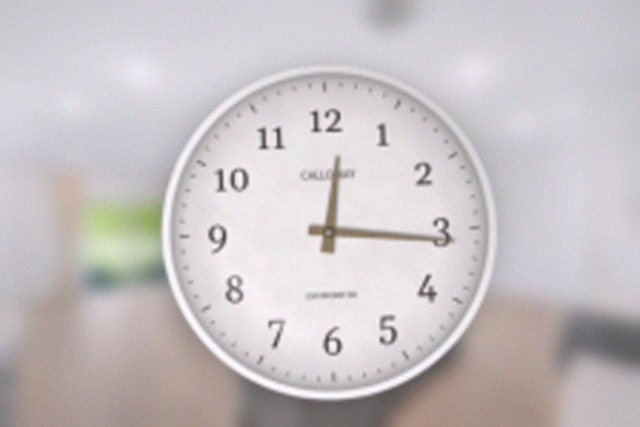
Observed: 12 h 16 min
